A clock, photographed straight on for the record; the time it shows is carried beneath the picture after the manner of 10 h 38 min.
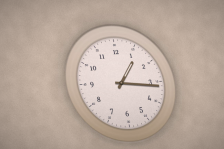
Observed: 1 h 16 min
